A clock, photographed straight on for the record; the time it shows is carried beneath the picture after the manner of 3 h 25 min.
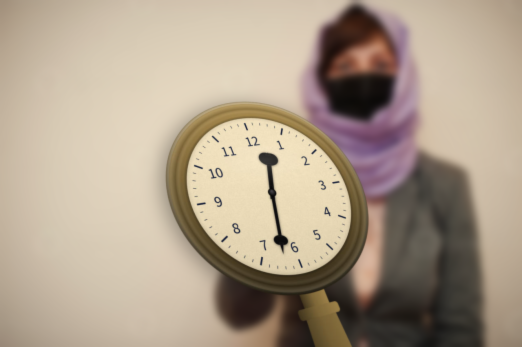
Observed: 12 h 32 min
